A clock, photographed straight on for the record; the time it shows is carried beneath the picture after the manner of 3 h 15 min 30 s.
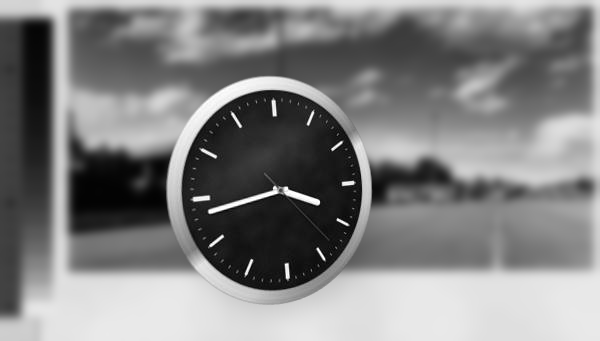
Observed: 3 h 43 min 23 s
